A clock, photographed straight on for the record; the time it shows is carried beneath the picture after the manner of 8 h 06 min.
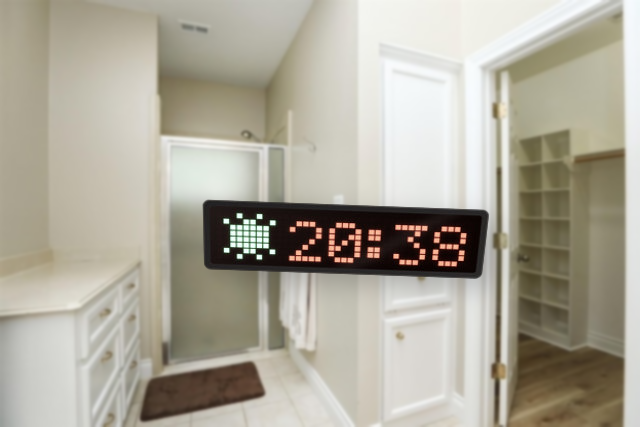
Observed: 20 h 38 min
